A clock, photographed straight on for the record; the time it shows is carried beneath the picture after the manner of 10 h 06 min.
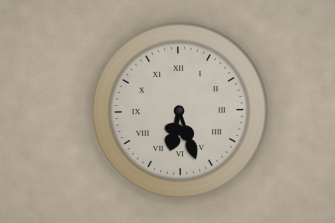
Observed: 6 h 27 min
